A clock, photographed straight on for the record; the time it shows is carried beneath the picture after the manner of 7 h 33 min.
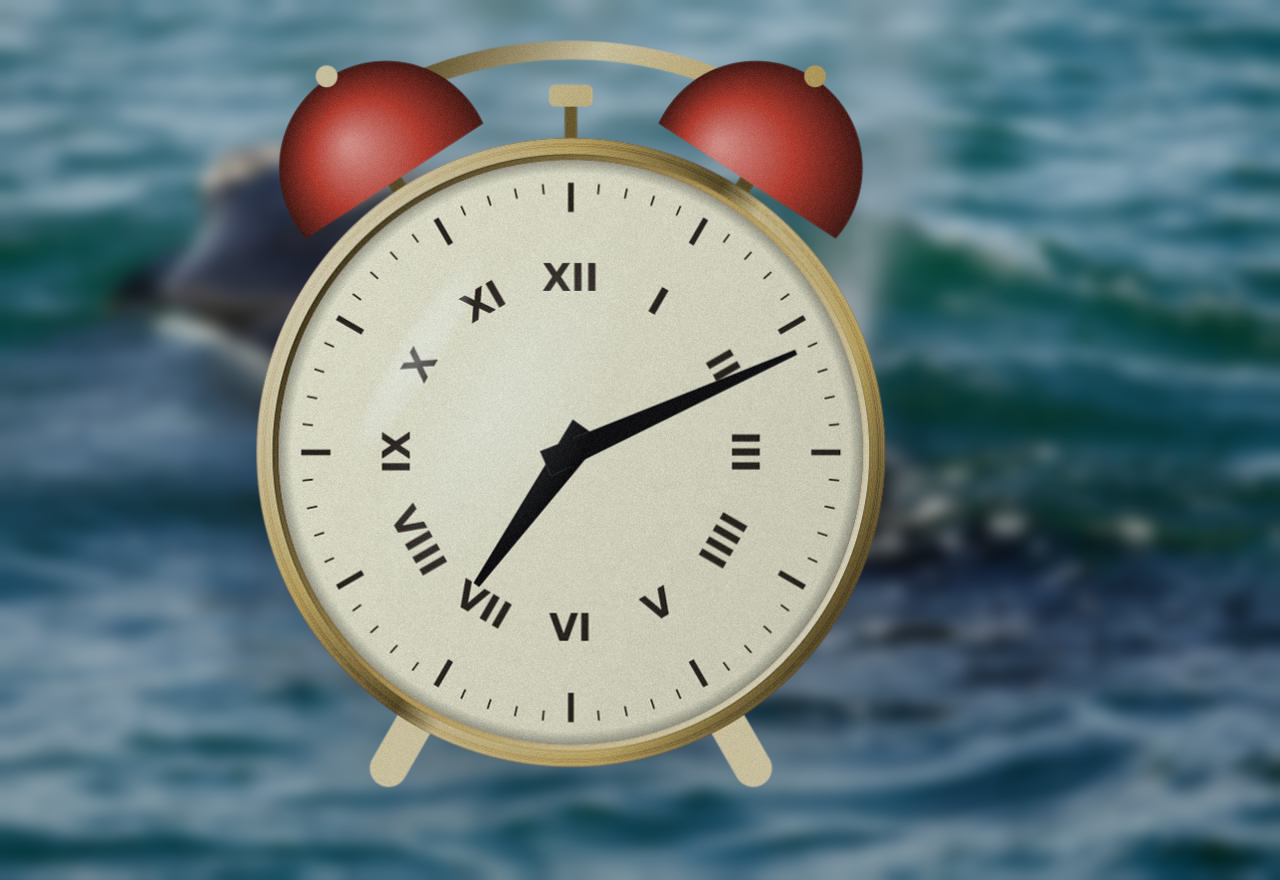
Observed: 7 h 11 min
